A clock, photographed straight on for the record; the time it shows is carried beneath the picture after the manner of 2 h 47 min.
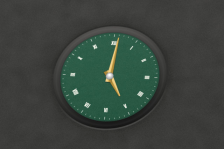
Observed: 5 h 01 min
